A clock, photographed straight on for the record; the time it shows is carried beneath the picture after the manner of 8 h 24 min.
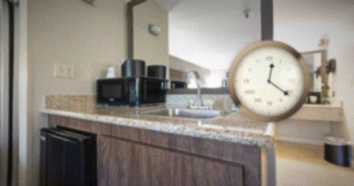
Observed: 12 h 21 min
